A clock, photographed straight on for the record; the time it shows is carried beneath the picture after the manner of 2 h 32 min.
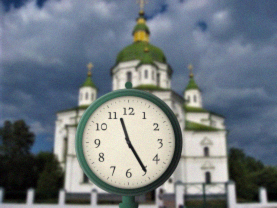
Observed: 11 h 25 min
